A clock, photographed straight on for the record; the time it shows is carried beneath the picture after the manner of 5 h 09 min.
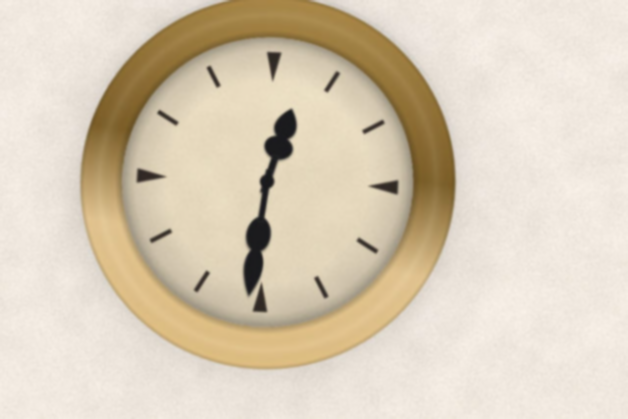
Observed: 12 h 31 min
